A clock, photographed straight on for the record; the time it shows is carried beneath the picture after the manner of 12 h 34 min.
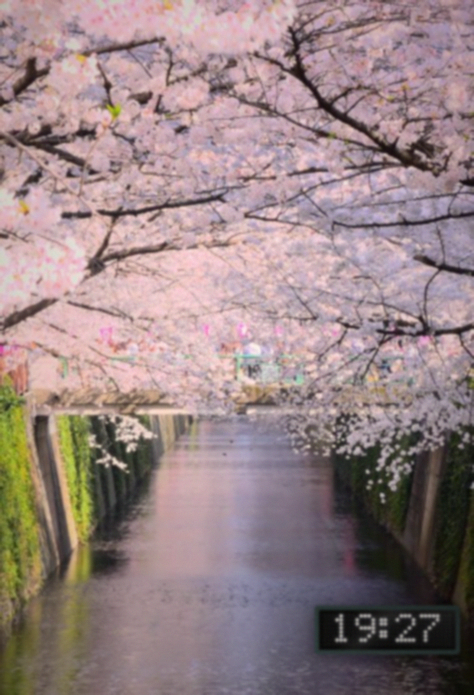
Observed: 19 h 27 min
